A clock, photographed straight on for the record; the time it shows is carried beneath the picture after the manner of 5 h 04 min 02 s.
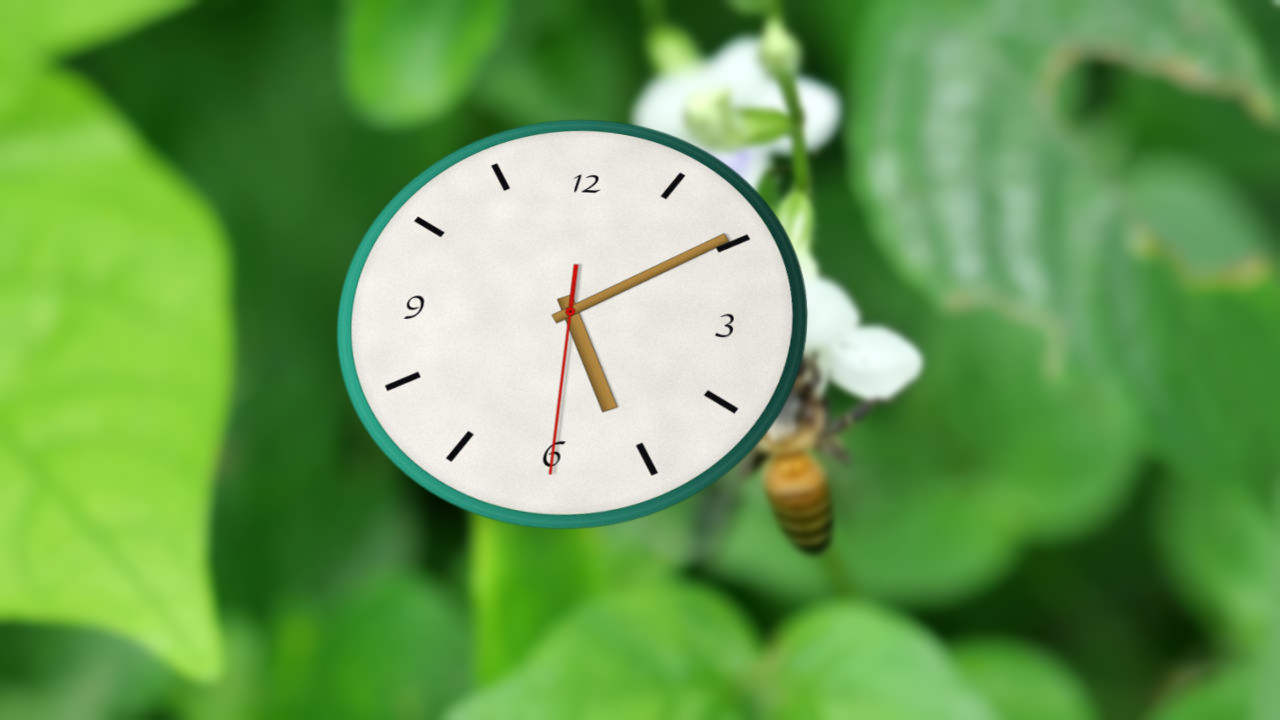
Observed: 5 h 09 min 30 s
